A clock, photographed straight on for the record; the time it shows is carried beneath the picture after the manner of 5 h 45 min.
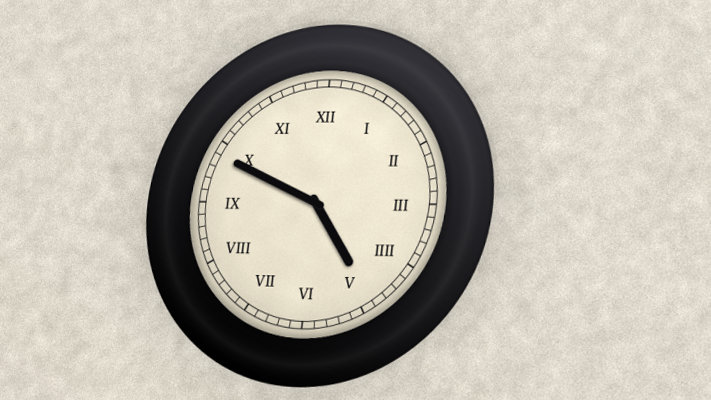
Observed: 4 h 49 min
